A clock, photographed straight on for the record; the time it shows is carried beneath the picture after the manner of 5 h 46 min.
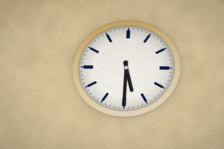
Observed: 5 h 30 min
